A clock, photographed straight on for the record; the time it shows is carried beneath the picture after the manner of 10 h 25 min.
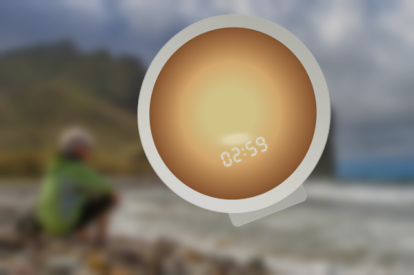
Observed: 2 h 59 min
